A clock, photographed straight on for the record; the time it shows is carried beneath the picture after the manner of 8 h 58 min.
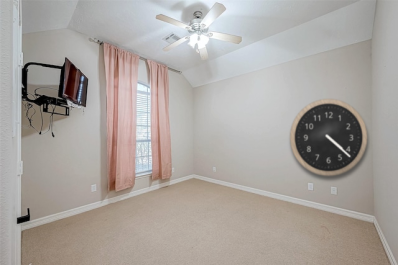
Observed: 4 h 22 min
